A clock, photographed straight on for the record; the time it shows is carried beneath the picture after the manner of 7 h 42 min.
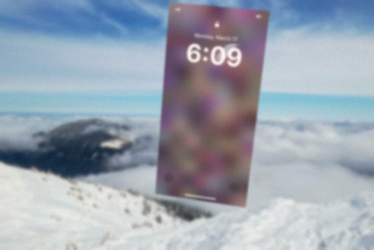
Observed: 6 h 09 min
